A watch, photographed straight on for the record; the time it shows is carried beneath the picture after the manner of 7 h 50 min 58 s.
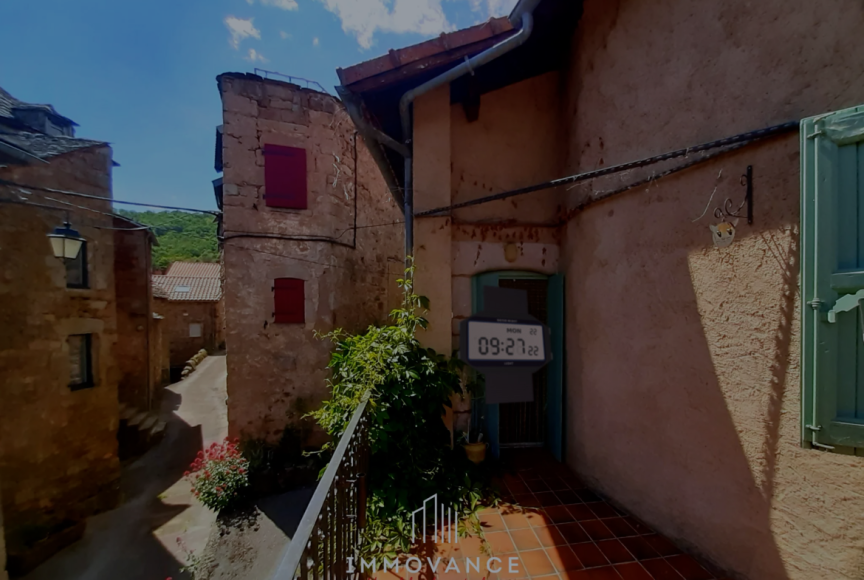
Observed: 9 h 27 min 22 s
